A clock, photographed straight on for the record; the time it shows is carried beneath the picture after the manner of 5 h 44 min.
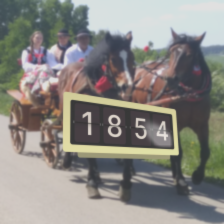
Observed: 18 h 54 min
